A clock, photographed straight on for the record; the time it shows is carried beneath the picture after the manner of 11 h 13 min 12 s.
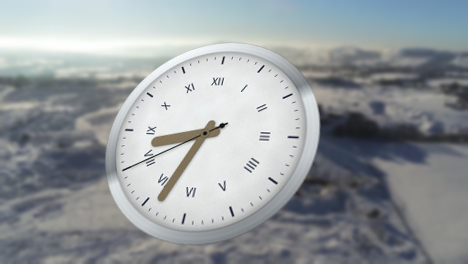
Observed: 8 h 33 min 40 s
